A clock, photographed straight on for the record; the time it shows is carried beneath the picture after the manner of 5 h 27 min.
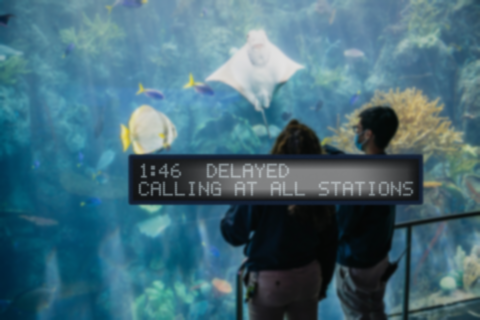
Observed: 1 h 46 min
